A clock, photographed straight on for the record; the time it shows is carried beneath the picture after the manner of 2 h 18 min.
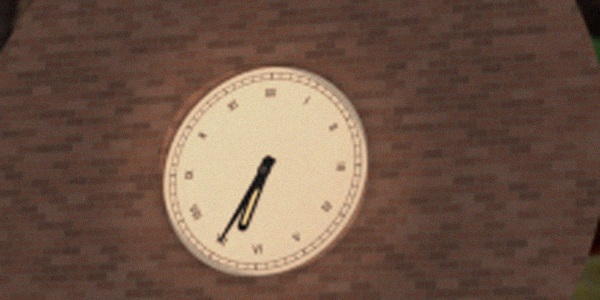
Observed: 6 h 35 min
